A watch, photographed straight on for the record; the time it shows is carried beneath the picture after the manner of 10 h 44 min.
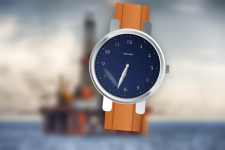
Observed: 6 h 33 min
